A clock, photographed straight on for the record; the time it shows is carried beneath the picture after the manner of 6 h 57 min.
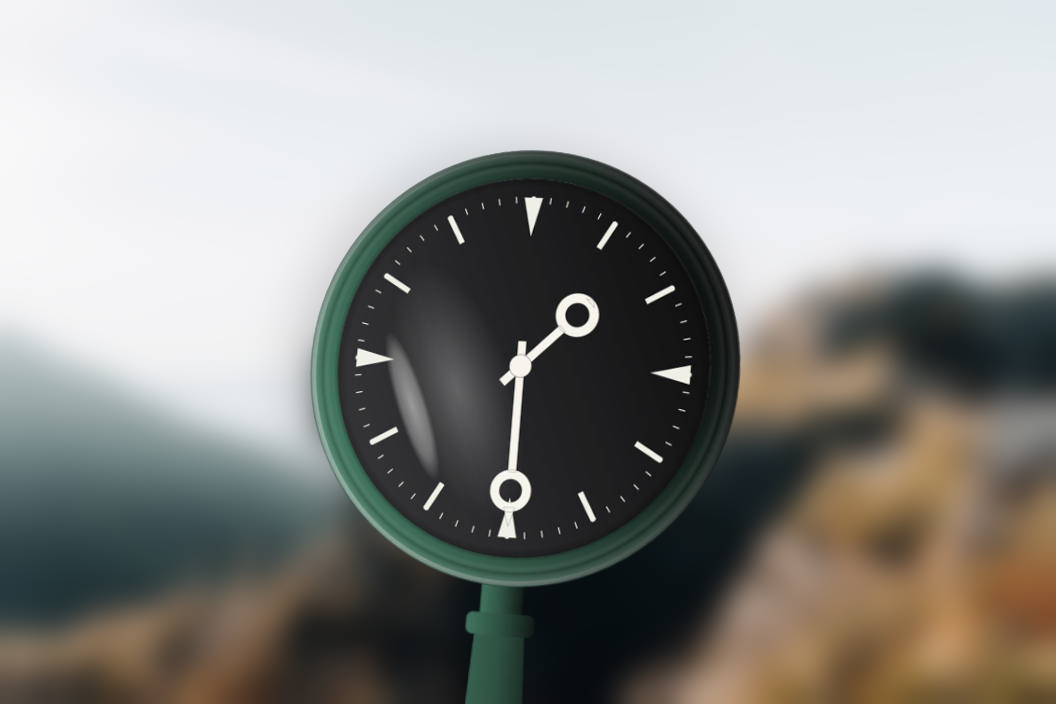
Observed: 1 h 30 min
